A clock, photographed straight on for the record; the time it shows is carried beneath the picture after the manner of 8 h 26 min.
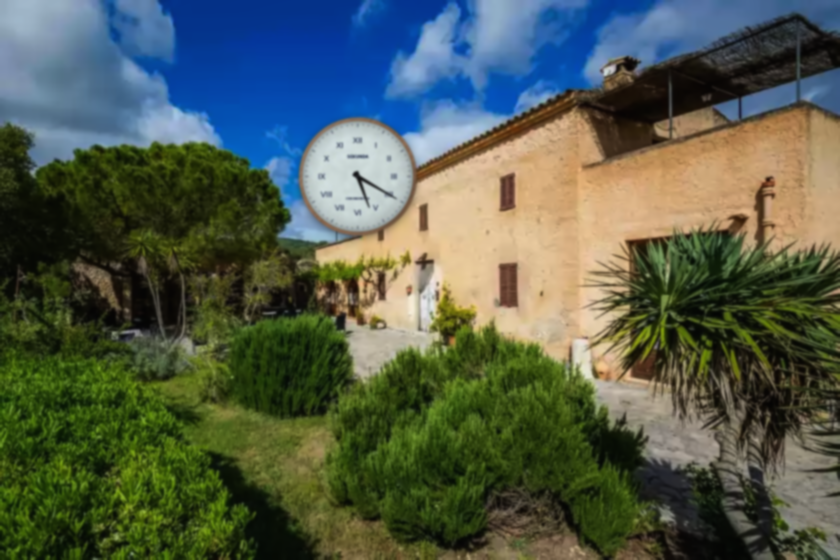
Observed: 5 h 20 min
